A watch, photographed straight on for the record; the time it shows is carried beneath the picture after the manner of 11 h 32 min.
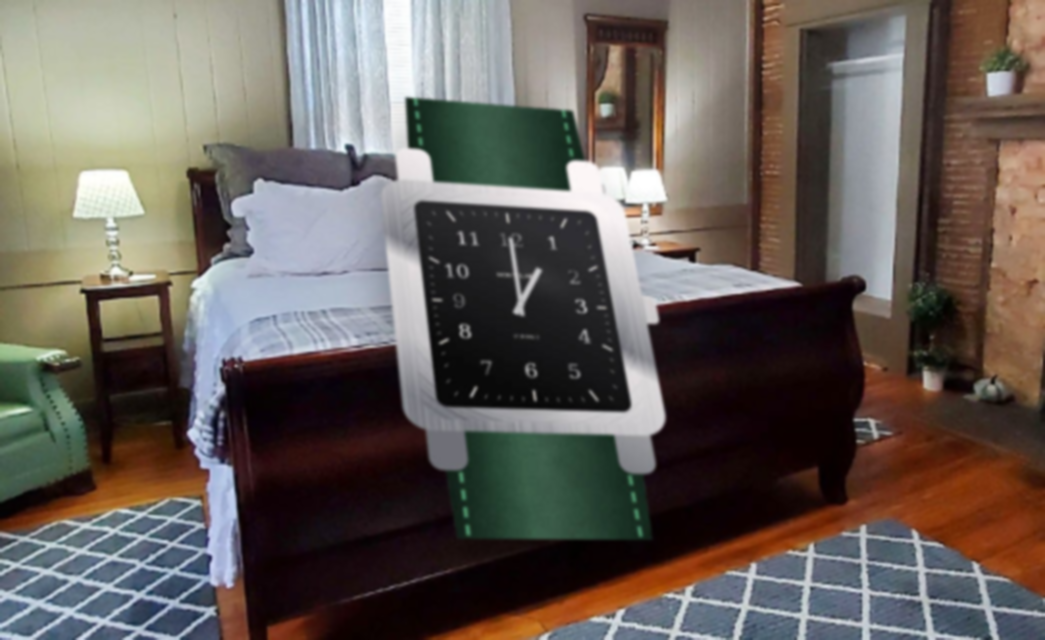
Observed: 1 h 00 min
